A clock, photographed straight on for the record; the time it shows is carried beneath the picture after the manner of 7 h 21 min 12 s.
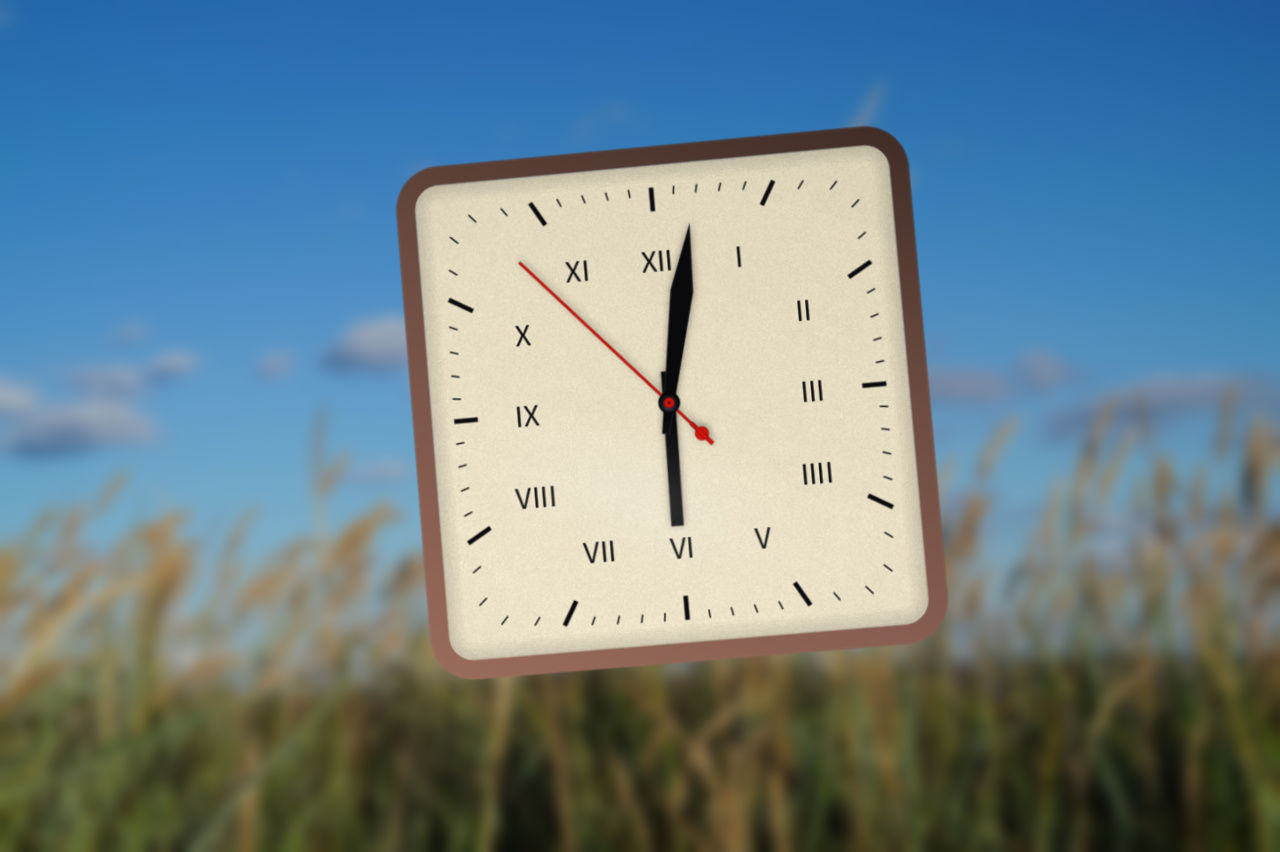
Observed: 6 h 01 min 53 s
